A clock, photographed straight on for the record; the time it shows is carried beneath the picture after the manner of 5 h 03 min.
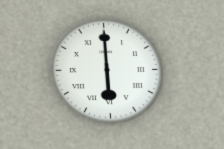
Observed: 6 h 00 min
